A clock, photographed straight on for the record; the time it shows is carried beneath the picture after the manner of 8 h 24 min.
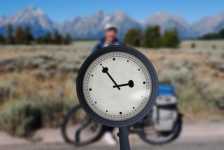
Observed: 2 h 55 min
